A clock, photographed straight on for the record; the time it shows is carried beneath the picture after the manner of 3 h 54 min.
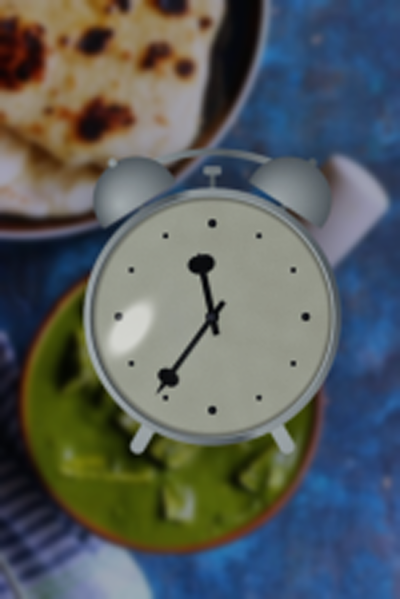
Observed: 11 h 36 min
